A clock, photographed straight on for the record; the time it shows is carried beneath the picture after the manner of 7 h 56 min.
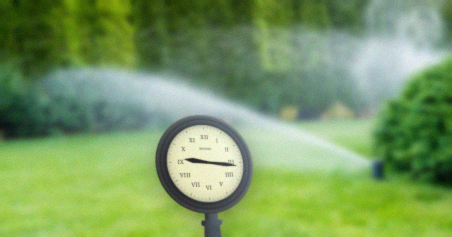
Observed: 9 h 16 min
